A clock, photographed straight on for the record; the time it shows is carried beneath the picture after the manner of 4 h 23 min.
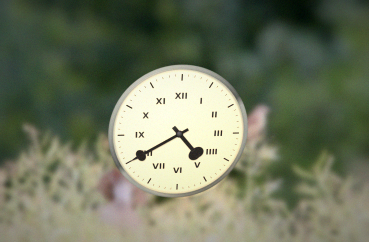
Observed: 4 h 40 min
